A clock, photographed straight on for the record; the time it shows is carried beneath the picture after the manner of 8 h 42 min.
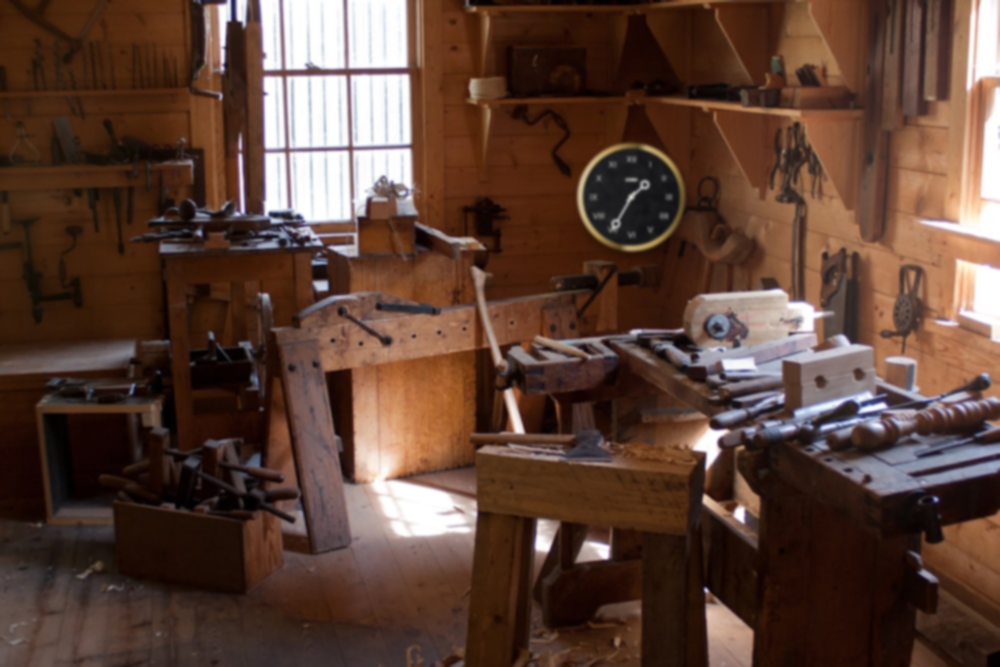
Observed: 1 h 35 min
